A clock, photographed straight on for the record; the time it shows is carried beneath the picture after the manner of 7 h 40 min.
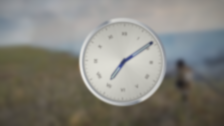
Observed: 7 h 09 min
